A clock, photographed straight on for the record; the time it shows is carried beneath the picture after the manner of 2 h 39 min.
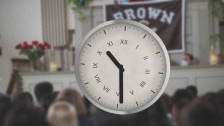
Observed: 10 h 29 min
